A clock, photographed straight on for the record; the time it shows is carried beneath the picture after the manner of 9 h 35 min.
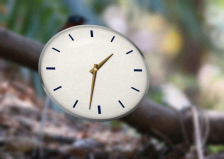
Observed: 1 h 32 min
